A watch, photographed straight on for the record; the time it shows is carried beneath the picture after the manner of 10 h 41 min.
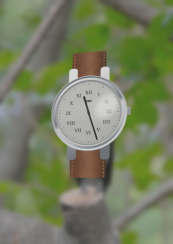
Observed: 11 h 27 min
